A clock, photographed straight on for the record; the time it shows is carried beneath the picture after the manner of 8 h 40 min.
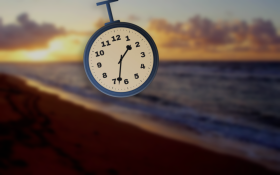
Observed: 1 h 33 min
